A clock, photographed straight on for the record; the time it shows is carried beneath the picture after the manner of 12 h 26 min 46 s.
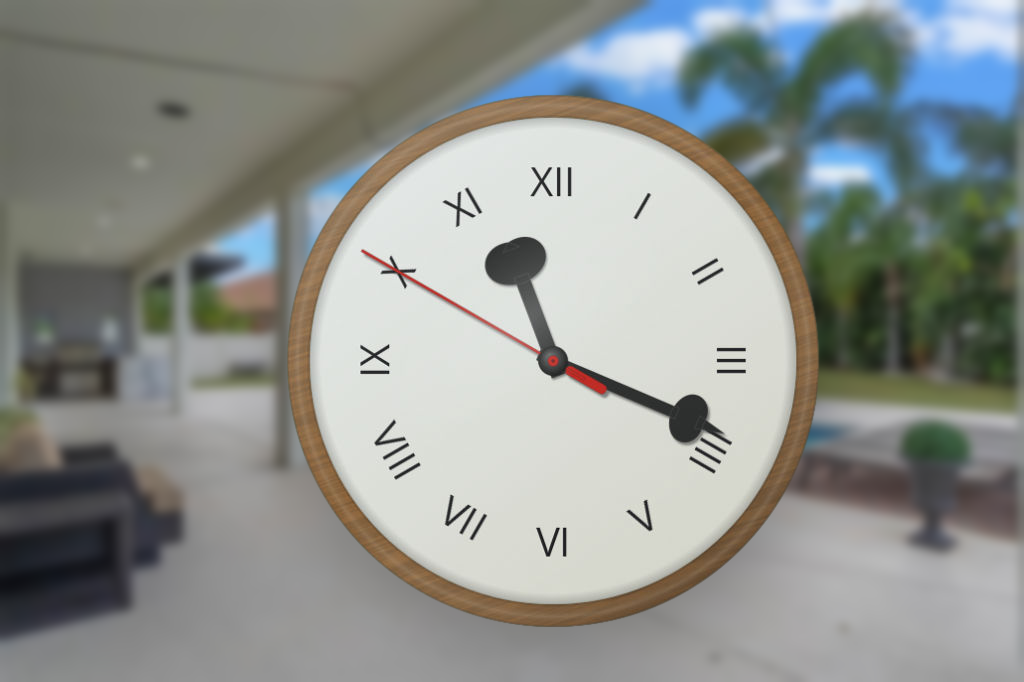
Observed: 11 h 18 min 50 s
